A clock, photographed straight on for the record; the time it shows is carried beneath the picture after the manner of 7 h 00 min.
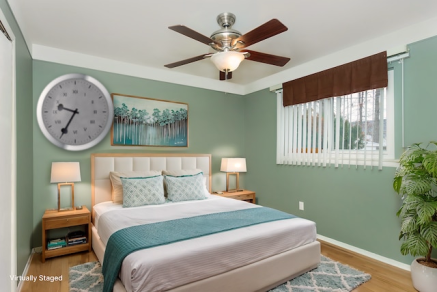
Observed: 9 h 35 min
